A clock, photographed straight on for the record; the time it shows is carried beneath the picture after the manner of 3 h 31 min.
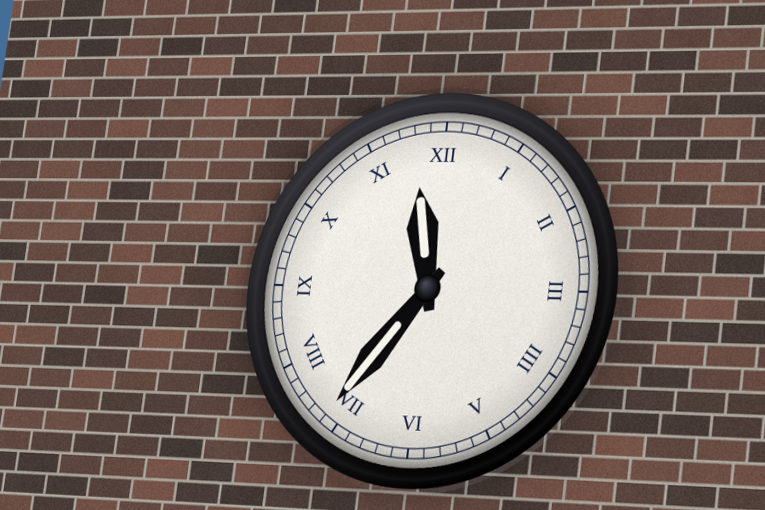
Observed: 11 h 36 min
